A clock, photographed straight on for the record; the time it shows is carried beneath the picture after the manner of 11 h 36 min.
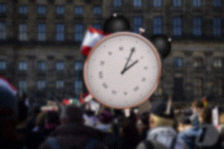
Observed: 1 h 00 min
